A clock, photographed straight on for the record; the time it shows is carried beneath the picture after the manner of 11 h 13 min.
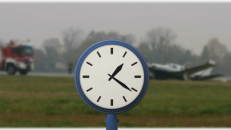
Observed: 1 h 21 min
